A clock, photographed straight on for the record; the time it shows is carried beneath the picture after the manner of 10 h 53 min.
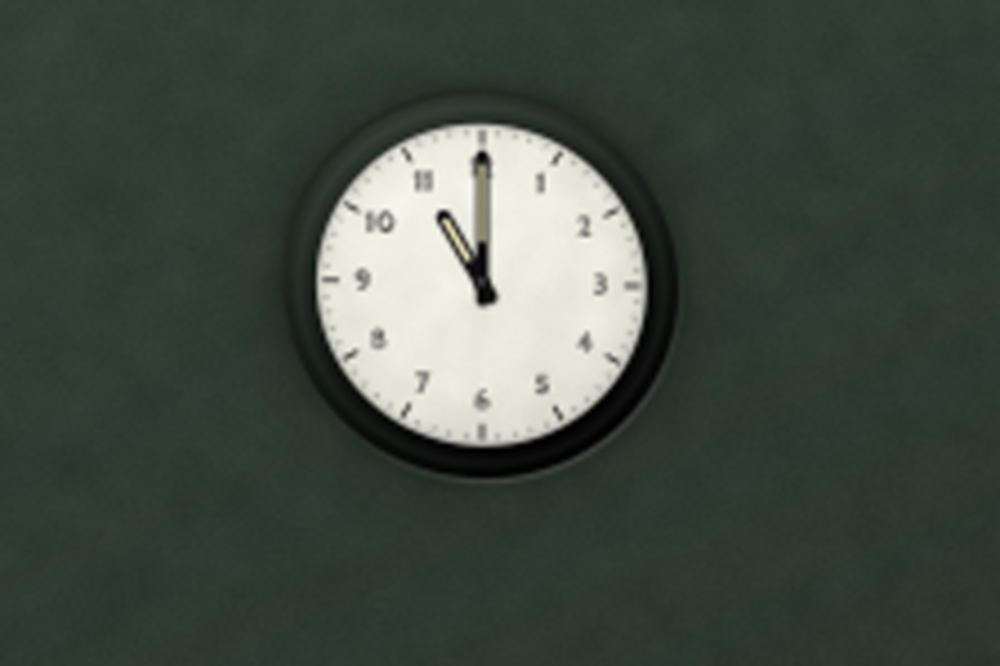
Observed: 11 h 00 min
